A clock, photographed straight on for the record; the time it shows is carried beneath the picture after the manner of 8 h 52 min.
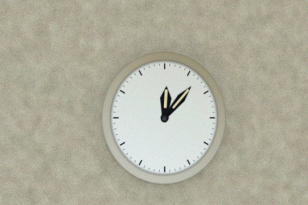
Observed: 12 h 07 min
